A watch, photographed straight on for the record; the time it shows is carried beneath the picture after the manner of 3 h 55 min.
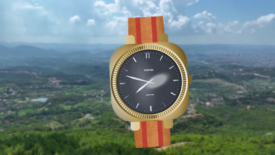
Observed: 7 h 48 min
